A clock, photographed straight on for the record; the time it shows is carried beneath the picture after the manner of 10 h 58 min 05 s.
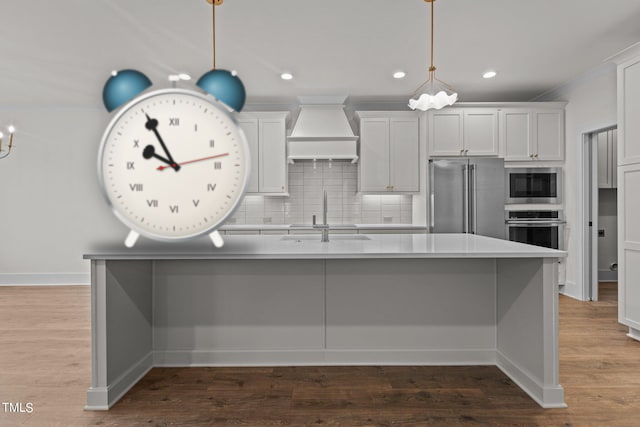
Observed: 9 h 55 min 13 s
